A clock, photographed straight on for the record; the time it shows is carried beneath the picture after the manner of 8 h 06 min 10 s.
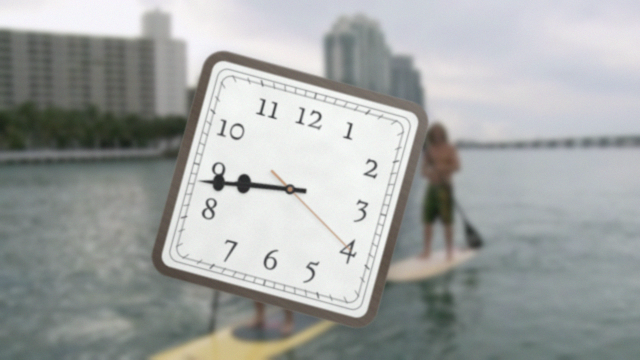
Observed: 8 h 43 min 20 s
